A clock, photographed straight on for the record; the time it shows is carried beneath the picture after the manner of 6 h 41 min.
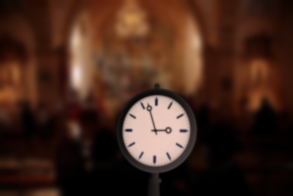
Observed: 2 h 57 min
